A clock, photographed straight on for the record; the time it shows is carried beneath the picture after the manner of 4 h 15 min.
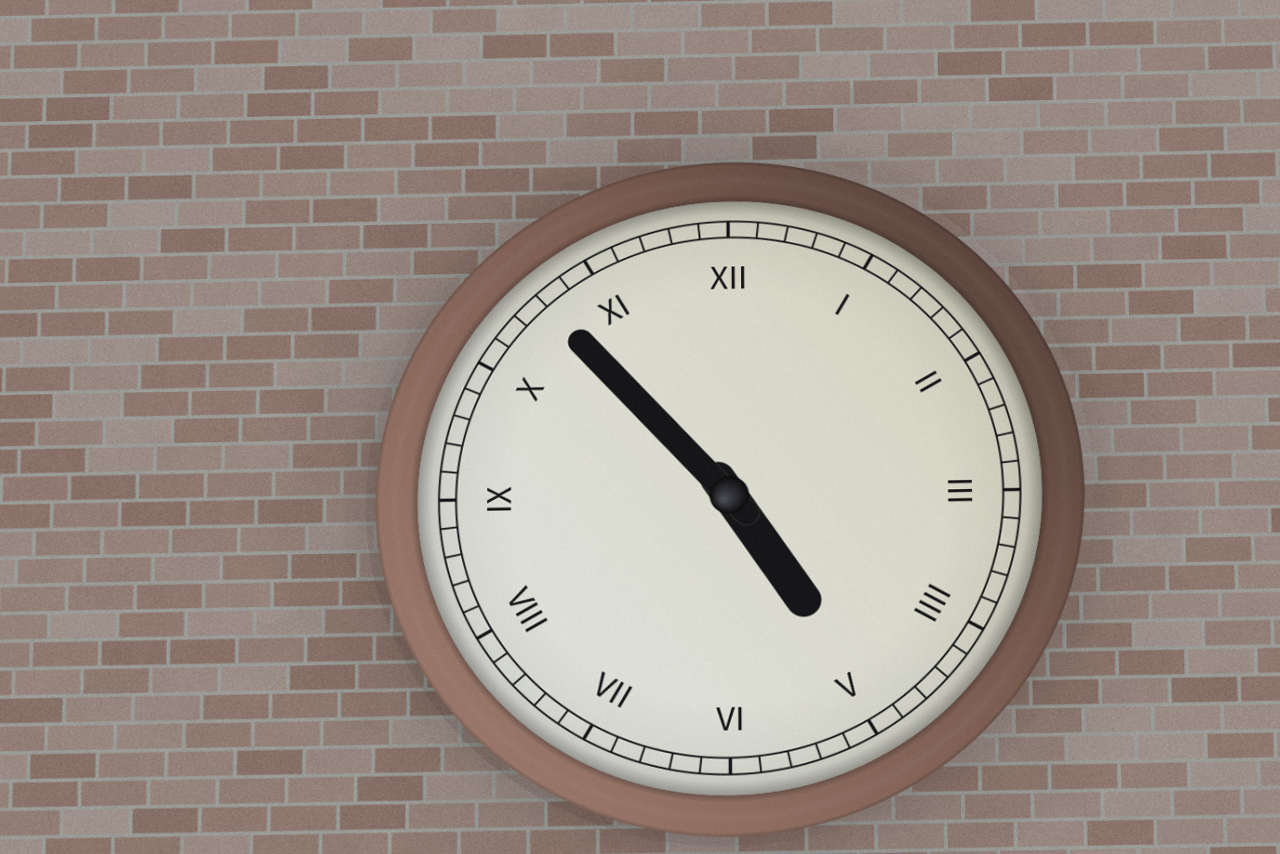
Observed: 4 h 53 min
